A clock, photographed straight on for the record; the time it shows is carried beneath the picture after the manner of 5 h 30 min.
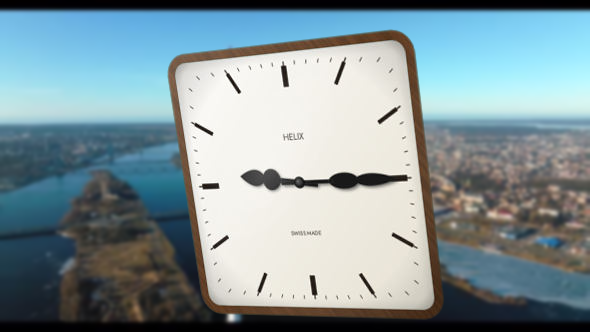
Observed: 9 h 15 min
